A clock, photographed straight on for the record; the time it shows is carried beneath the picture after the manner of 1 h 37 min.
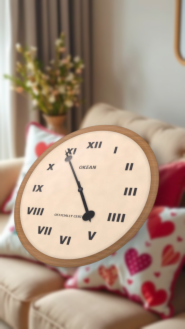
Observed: 4 h 54 min
